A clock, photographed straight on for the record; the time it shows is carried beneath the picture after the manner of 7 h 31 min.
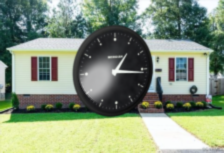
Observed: 1 h 16 min
